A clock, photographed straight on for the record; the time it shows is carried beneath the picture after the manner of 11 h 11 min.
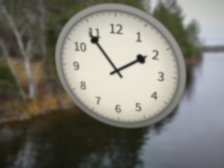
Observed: 1 h 54 min
